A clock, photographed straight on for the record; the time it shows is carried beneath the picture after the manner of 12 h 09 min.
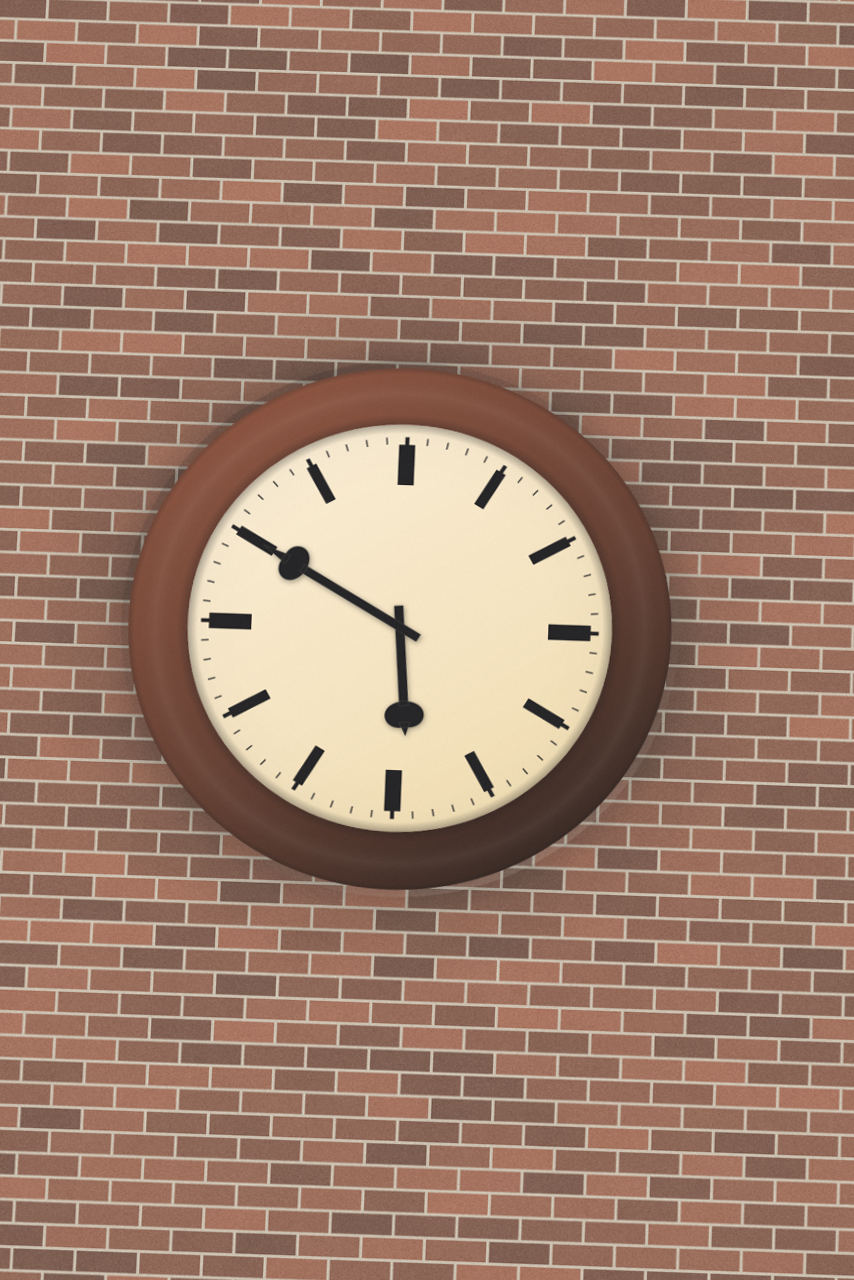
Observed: 5 h 50 min
